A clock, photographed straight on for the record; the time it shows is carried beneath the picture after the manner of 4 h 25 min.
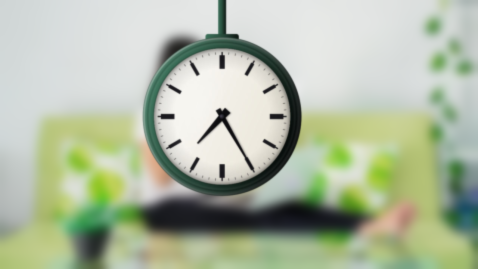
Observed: 7 h 25 min
